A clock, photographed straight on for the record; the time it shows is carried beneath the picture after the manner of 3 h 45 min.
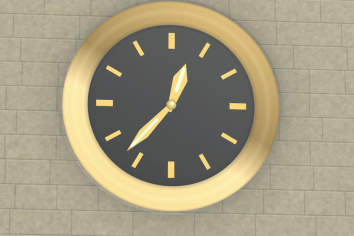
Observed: 12 h 37 min
